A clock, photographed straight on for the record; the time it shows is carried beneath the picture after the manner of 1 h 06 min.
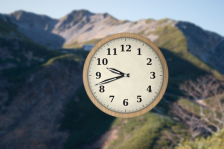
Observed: 9 h 42 min
